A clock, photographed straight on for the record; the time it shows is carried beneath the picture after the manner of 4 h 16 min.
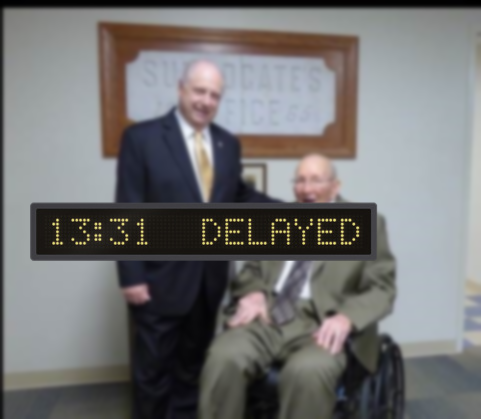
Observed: 13 h 31 min
